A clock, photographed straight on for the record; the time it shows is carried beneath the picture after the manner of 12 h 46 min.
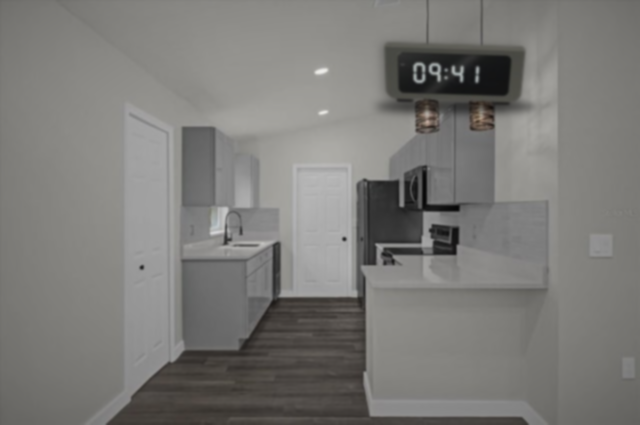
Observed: 9 h 41 min
